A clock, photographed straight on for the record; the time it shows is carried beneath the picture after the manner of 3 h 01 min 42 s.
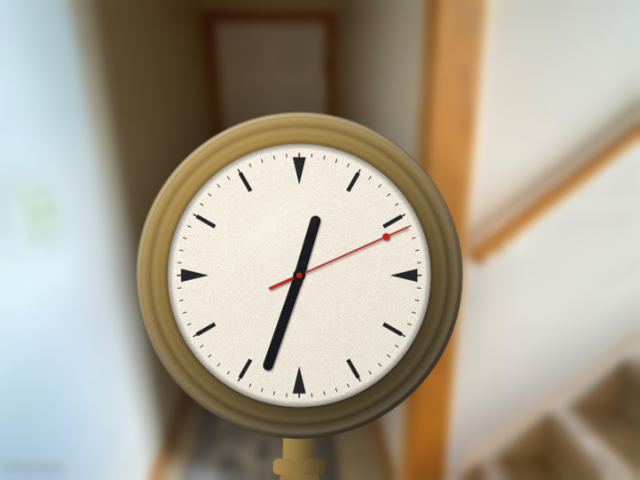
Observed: 12 h 33 min 11 s
